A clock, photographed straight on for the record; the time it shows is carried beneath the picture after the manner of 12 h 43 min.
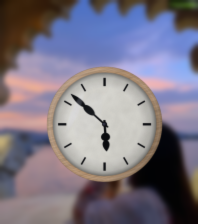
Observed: 5 h 52 min
